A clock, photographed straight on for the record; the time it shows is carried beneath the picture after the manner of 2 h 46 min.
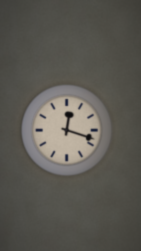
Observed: 12 h 18 min
